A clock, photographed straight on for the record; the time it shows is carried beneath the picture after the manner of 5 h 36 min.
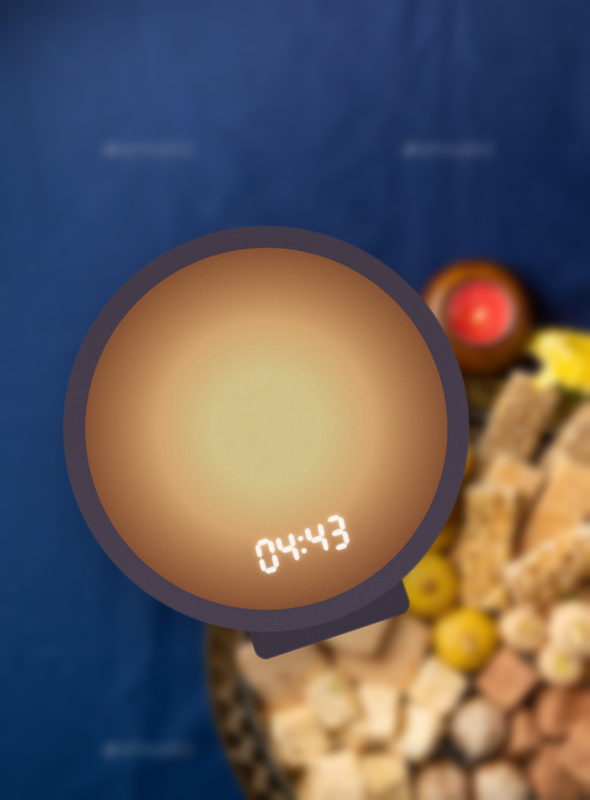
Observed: 4 h 43 min
